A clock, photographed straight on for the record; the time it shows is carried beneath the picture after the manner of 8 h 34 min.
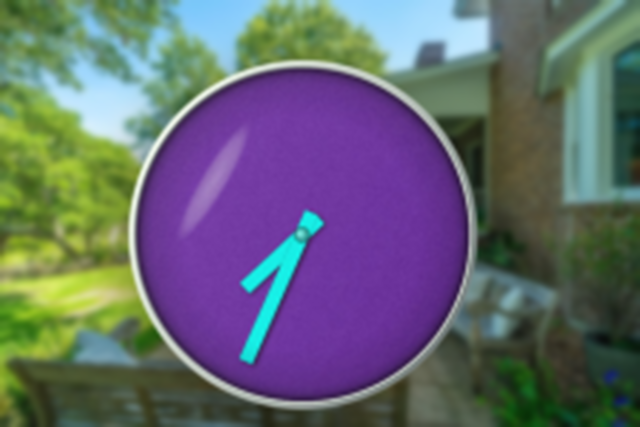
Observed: 7 h 34 min
